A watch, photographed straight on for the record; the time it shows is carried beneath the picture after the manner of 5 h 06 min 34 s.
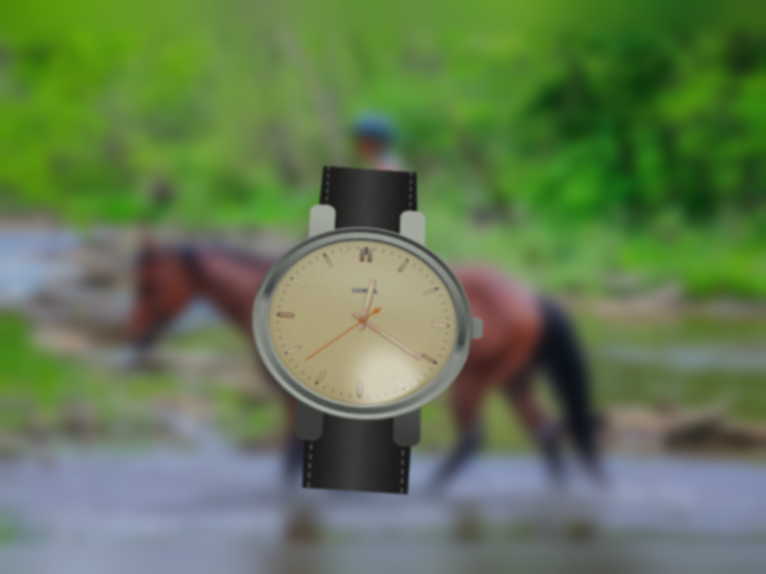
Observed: 12 h 20 min 38 s
